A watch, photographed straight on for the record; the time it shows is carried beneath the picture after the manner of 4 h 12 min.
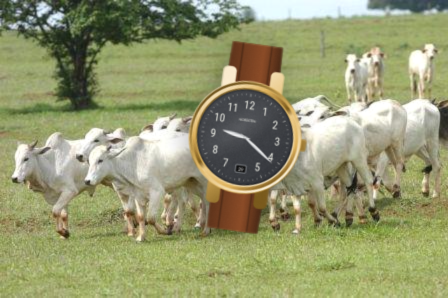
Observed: 9 h 21 min
